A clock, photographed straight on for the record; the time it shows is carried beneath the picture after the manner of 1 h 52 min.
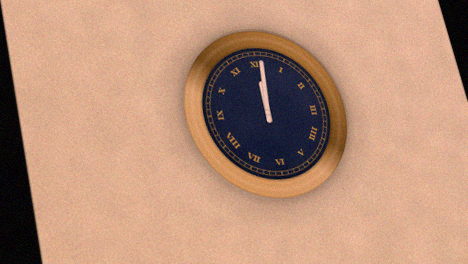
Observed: 12 h 01 min
